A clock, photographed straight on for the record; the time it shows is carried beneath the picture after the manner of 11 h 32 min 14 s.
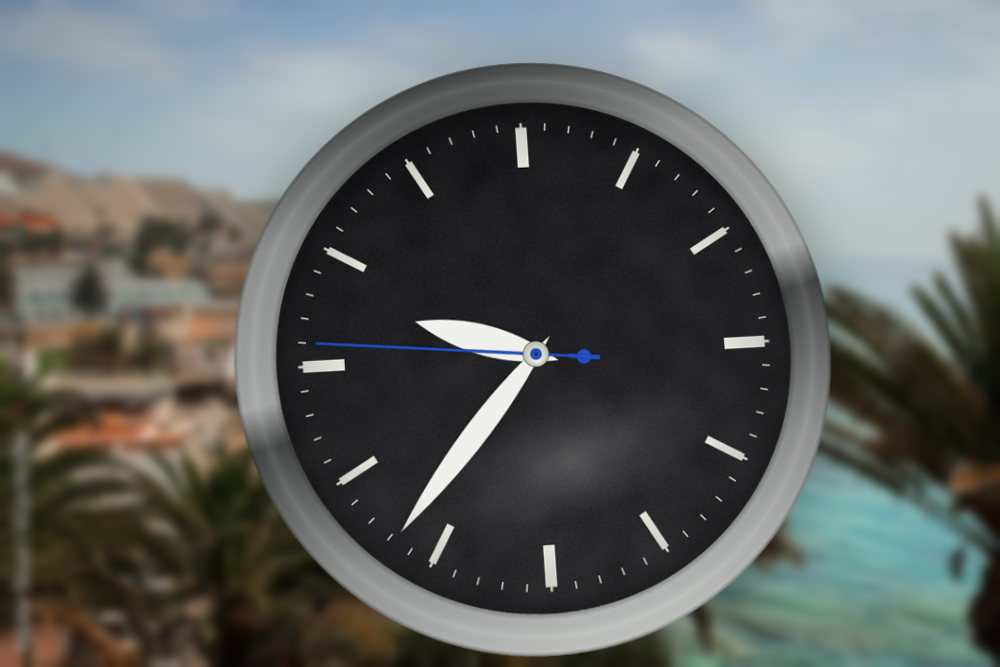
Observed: 9 h 36 min 46 s
